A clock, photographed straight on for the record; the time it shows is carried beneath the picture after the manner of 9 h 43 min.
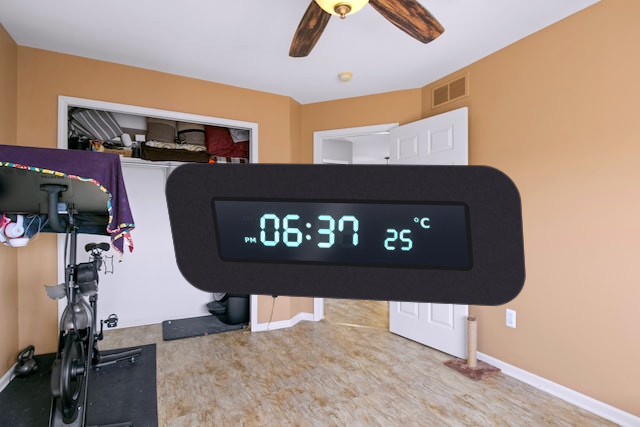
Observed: 6 h 37 min
